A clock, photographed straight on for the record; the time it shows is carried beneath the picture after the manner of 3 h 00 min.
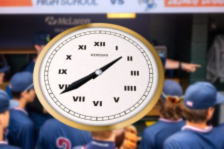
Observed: 1 h 39 min
